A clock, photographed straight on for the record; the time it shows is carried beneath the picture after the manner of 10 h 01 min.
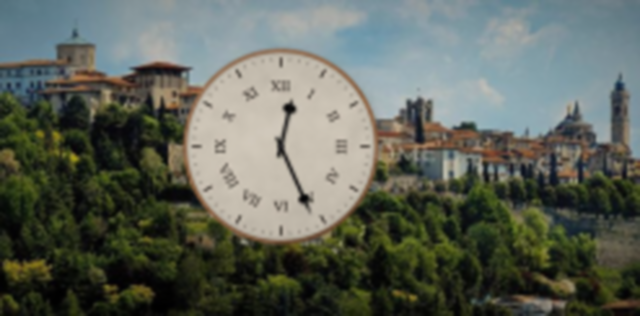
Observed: 12 h 26 min
